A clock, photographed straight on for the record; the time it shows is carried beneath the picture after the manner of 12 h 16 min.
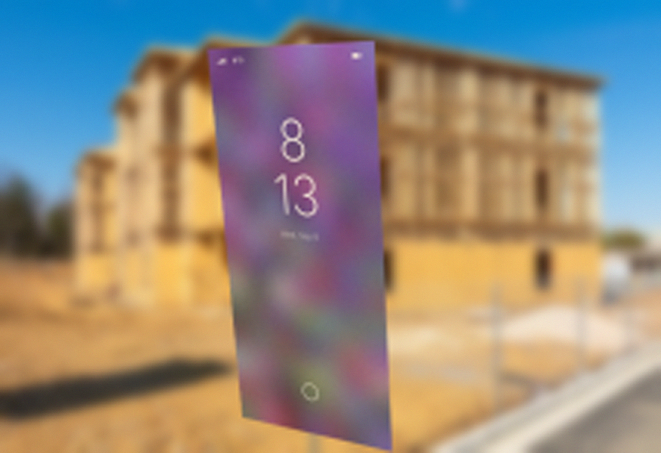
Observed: 8 h 13 min
